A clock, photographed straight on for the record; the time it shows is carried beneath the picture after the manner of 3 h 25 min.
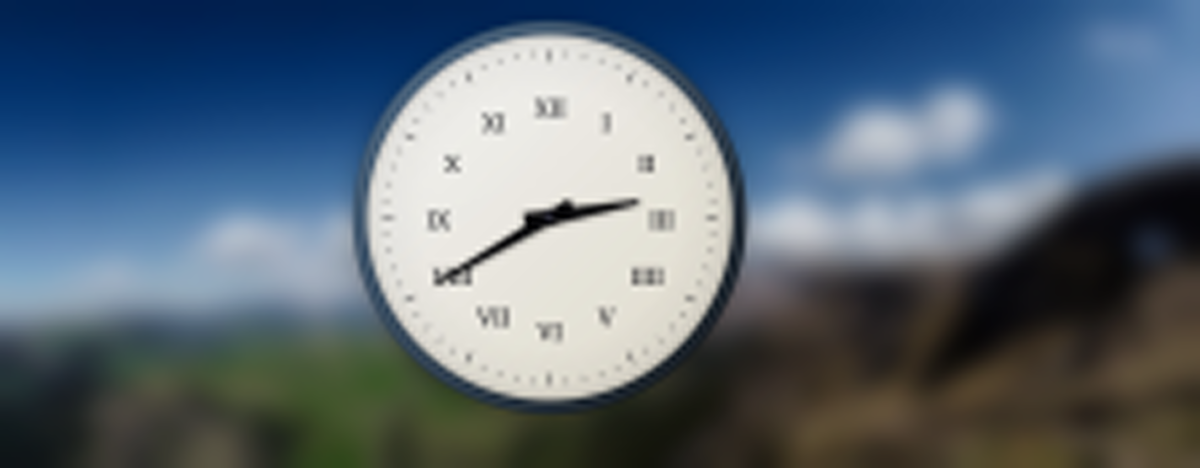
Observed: 2 h 40 min
